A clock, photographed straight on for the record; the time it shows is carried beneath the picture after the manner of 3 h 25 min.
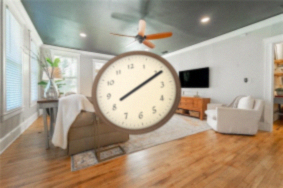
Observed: 8 h 11 min
